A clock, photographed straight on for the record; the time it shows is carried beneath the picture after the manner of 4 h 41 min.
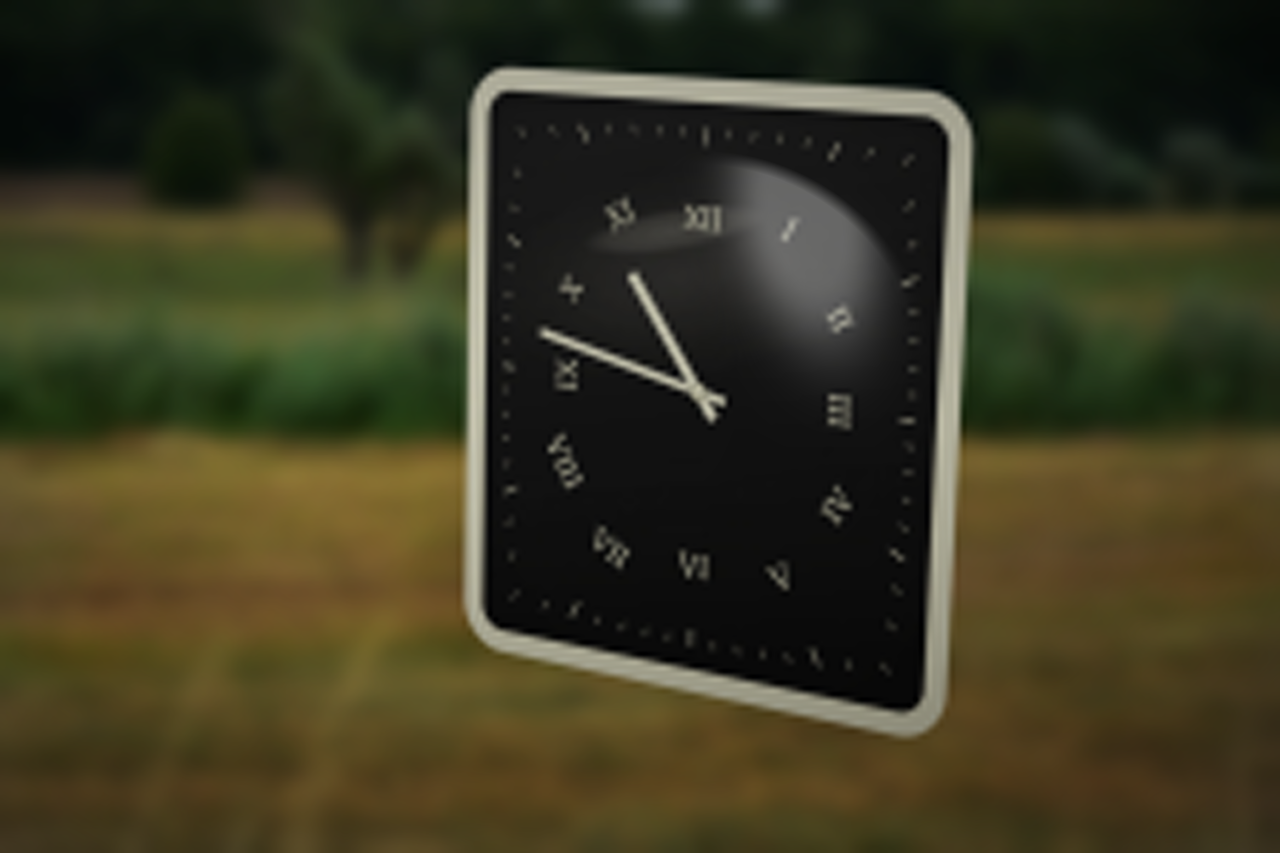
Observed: 10 h 47 min
